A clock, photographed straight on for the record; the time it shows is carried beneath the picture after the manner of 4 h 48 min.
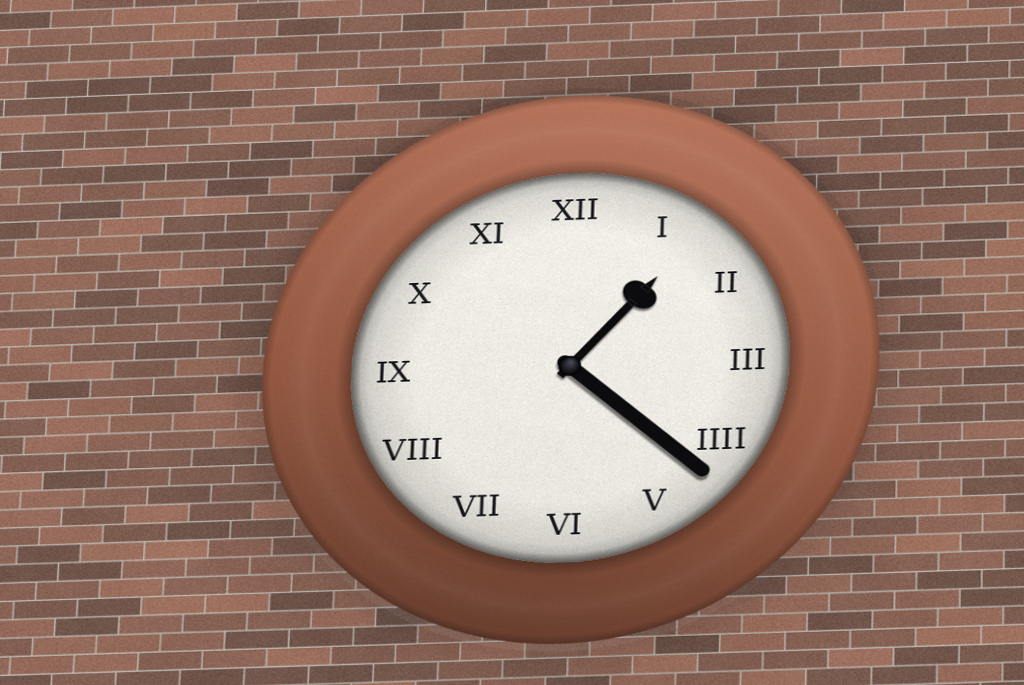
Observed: 1 h 22 min
